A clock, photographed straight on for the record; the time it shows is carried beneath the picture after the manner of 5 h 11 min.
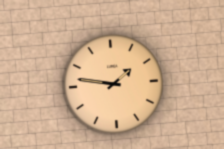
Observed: 1 h 47 min
